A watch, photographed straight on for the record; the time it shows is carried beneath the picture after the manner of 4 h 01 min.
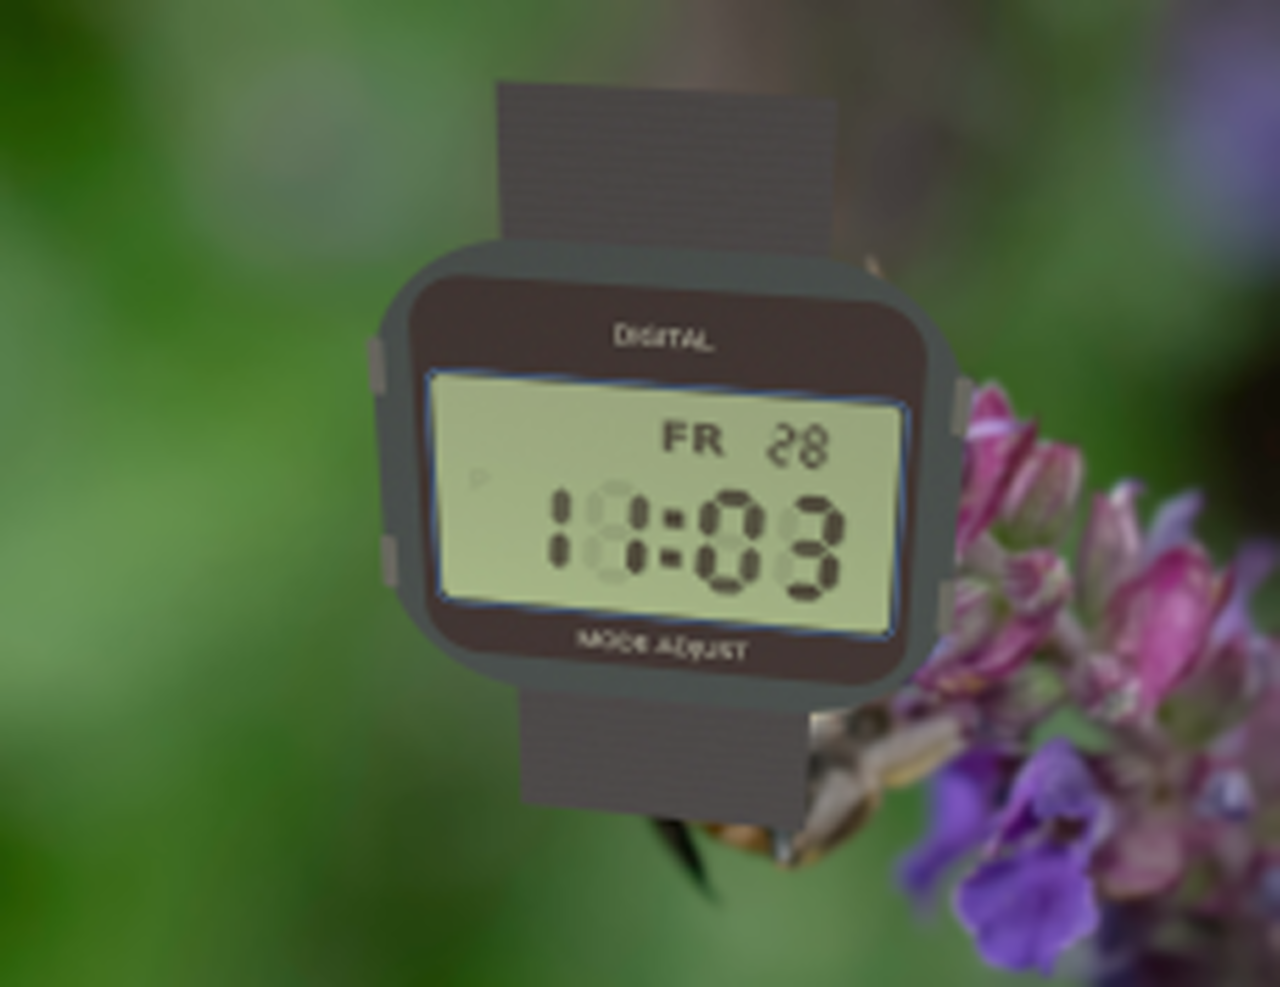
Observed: 11 h 03 min
